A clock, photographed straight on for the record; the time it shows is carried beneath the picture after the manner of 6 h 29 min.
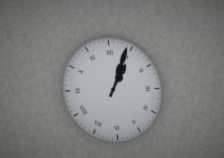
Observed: 1 h 04 min
